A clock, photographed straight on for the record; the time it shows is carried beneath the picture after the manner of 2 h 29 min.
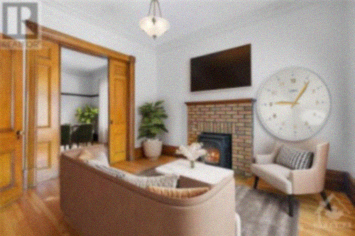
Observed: 9 h 06 min
